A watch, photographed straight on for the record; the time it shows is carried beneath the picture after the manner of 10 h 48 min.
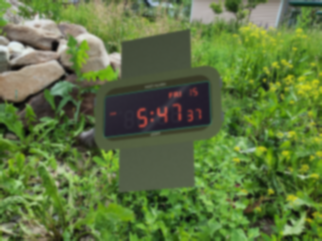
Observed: 5 h 47 min
